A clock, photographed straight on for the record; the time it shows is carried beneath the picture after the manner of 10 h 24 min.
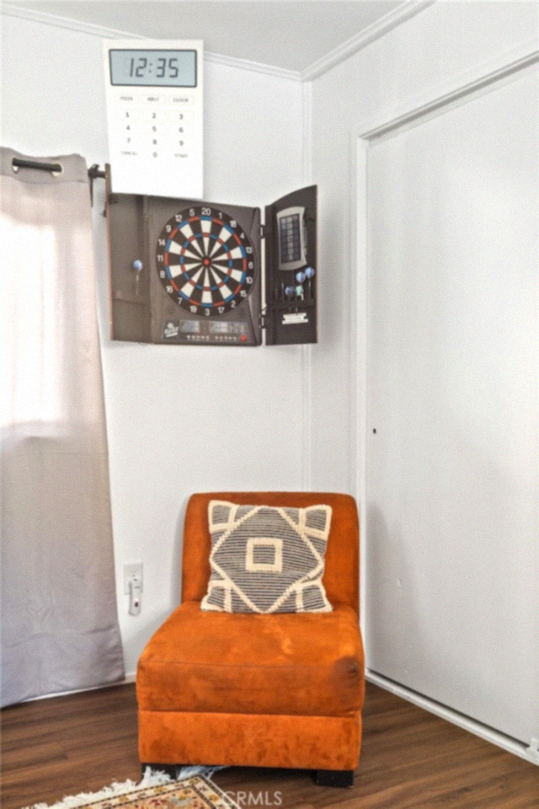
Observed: 12 h 35 min
